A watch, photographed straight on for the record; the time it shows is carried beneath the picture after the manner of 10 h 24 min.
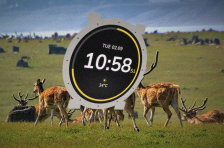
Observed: 10 h 58 min
